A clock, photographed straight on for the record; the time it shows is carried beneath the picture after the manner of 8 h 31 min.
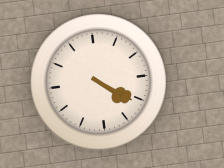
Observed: 4 h 21 min
